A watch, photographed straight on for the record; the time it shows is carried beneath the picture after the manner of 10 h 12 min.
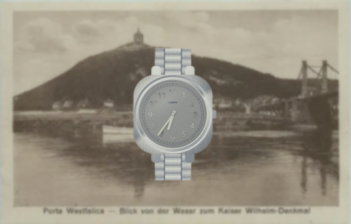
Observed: 6 h 36 min
